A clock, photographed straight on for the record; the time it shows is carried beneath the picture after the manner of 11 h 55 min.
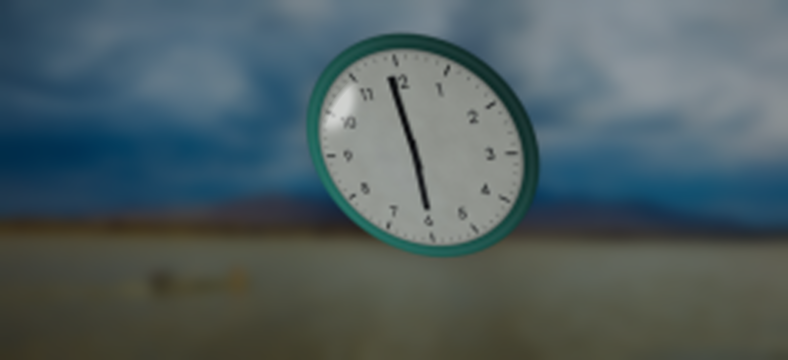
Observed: 5 h 59 min
